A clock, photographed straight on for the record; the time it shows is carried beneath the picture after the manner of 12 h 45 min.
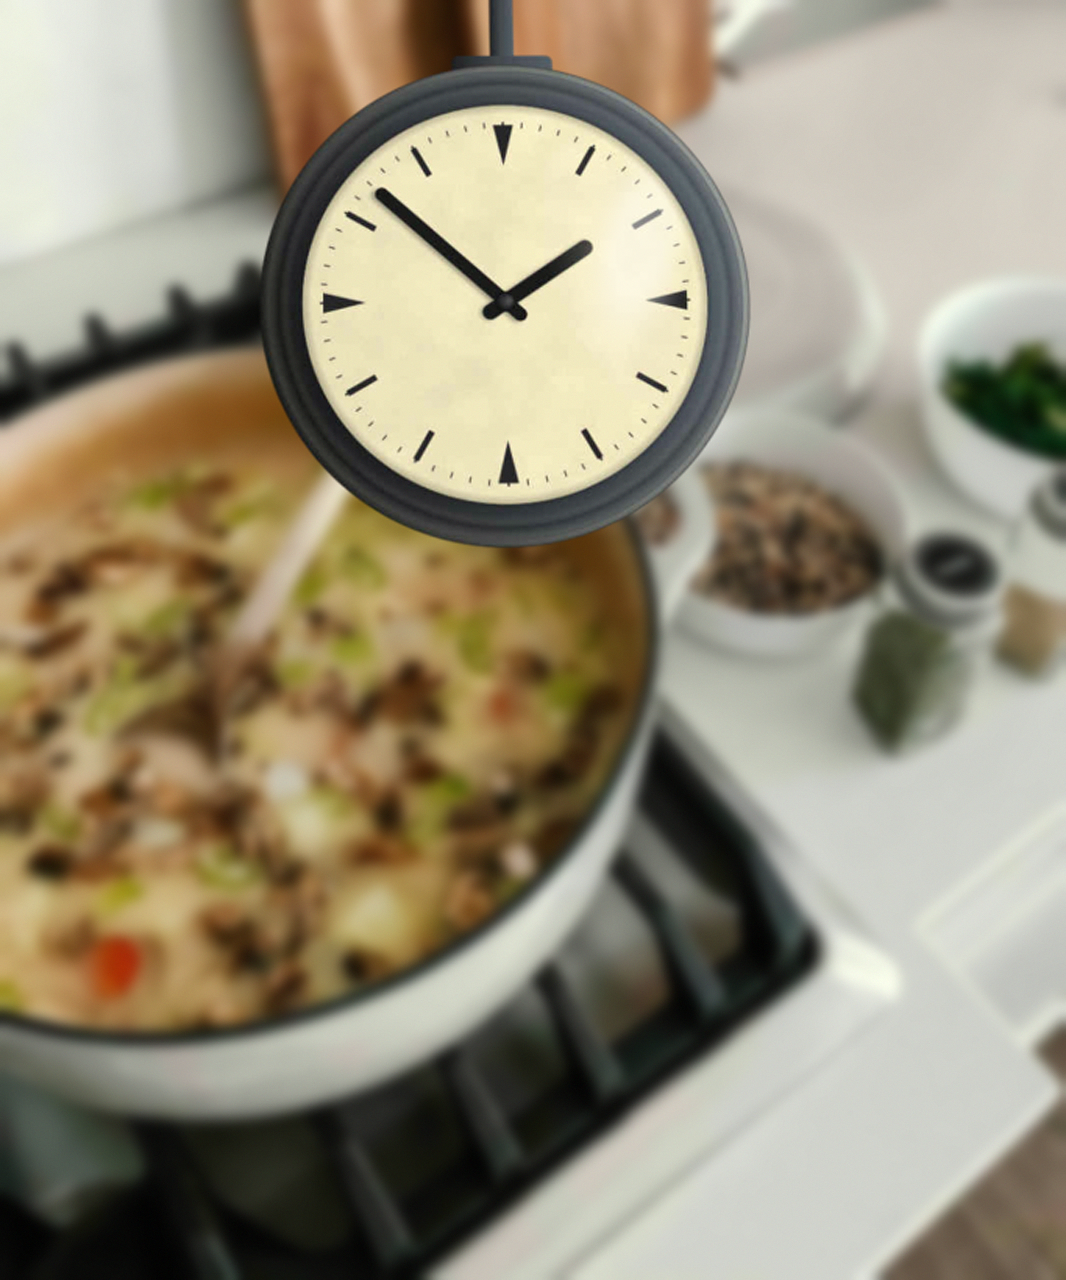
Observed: 1 h 52 min
